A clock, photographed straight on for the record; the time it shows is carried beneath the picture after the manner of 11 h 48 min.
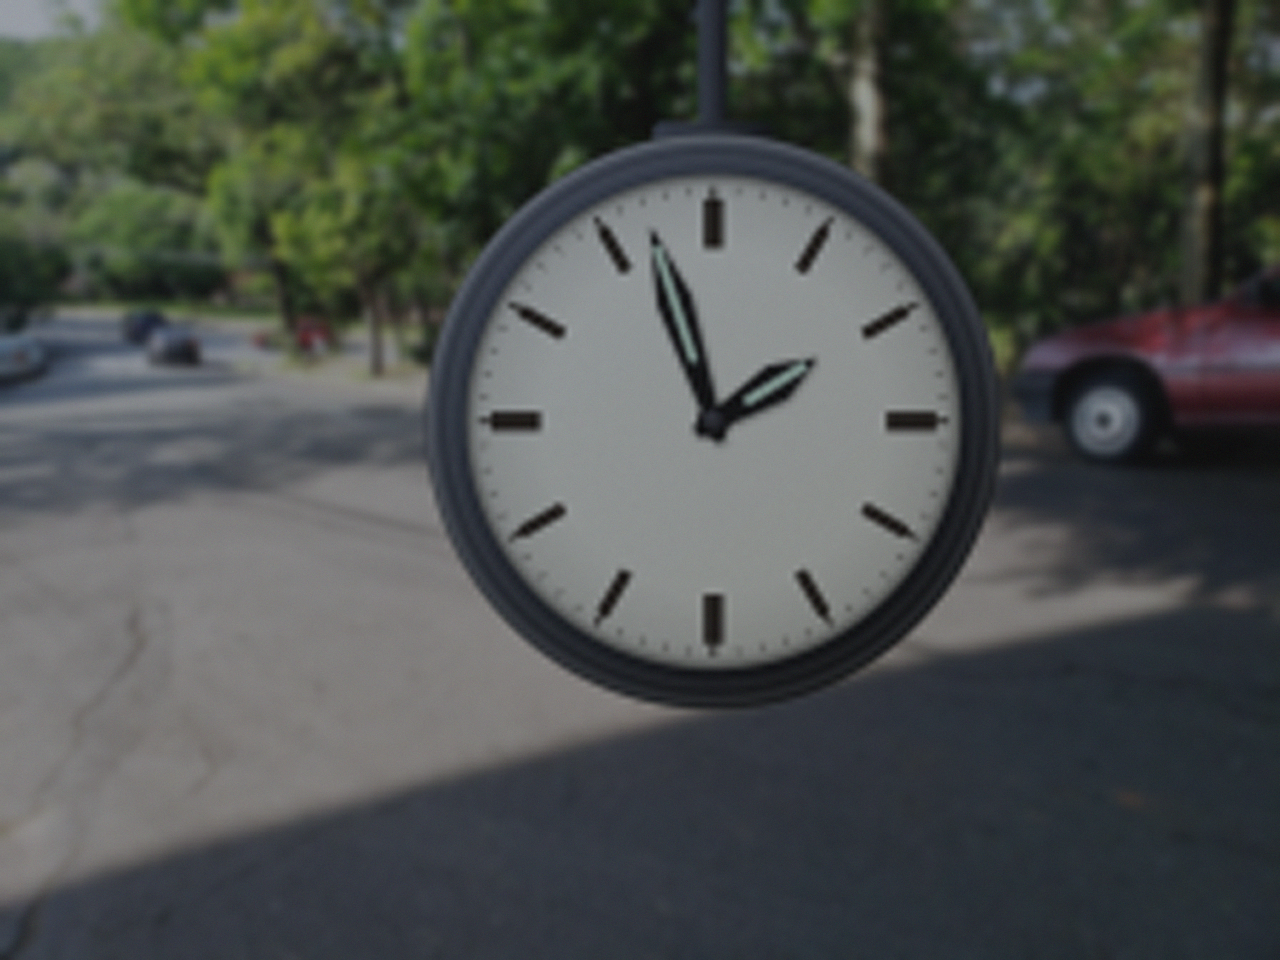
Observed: 1 h 57 min
